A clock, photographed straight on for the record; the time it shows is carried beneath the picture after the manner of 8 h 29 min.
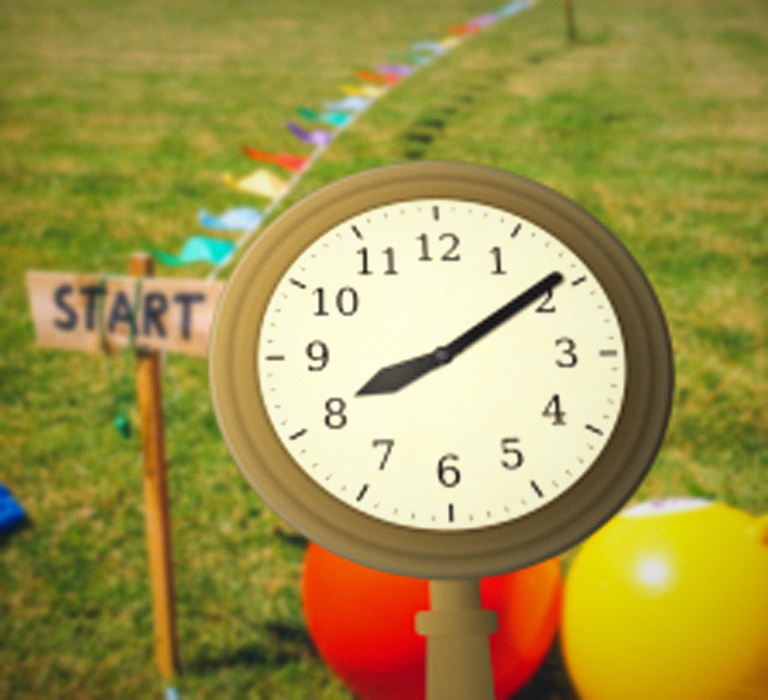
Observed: 8 h 09 min
